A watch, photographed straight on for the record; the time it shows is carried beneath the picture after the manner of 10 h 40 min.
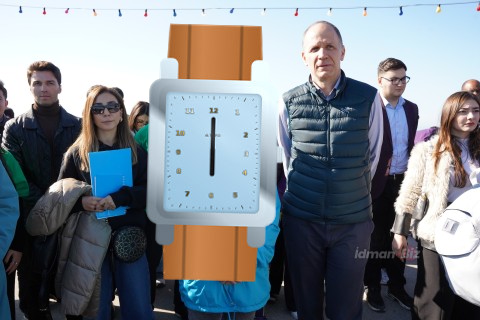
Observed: 6 h 00 min
